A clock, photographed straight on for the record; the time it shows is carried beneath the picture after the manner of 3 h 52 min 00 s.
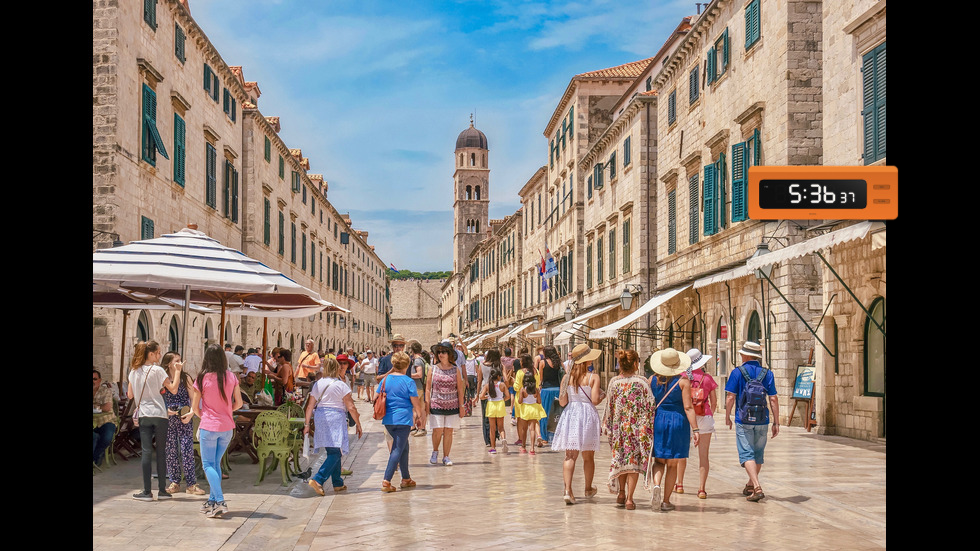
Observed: 5 h 36 min 37 s
